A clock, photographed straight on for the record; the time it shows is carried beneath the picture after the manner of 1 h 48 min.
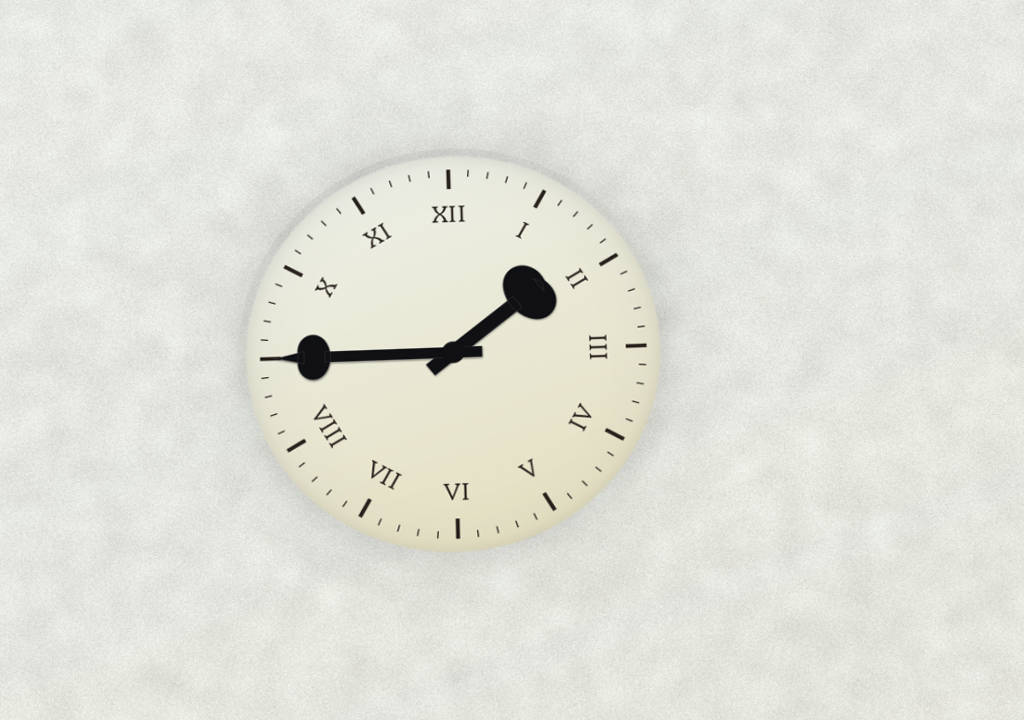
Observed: 1 h 45 min
